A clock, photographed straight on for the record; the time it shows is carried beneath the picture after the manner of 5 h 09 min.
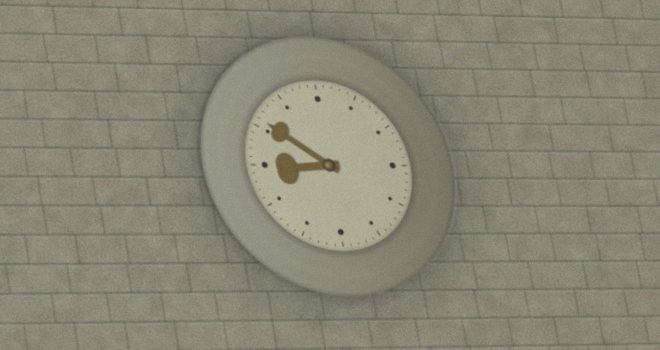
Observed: 8 h 51 min
